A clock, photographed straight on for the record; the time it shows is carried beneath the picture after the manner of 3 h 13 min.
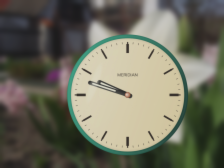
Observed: 9 h 48 min
